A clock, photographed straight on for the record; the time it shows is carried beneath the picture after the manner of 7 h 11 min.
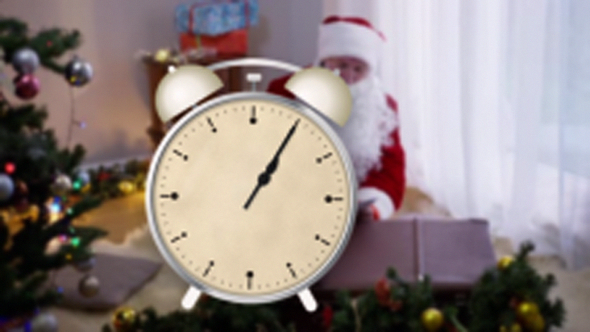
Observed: 1 h 05 min
